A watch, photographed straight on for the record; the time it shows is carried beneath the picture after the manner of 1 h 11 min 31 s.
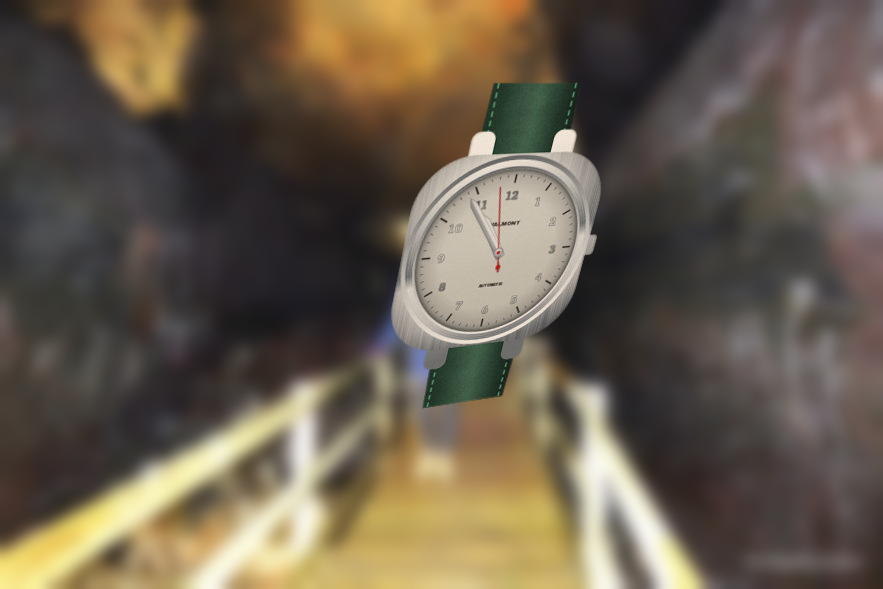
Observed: 10 h 53 min 58 s
